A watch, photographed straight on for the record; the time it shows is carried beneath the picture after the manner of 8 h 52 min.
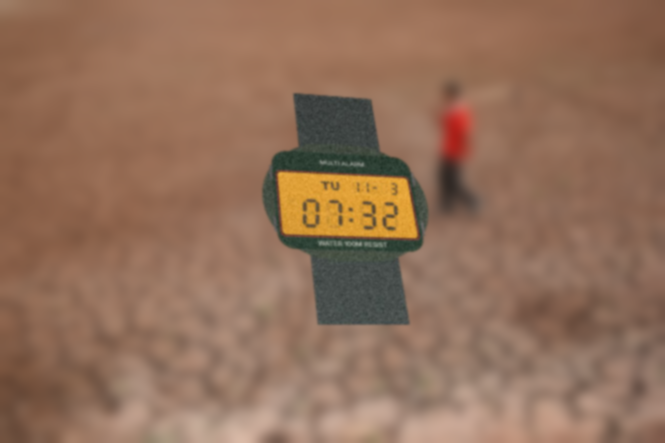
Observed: 7 h 32 min
